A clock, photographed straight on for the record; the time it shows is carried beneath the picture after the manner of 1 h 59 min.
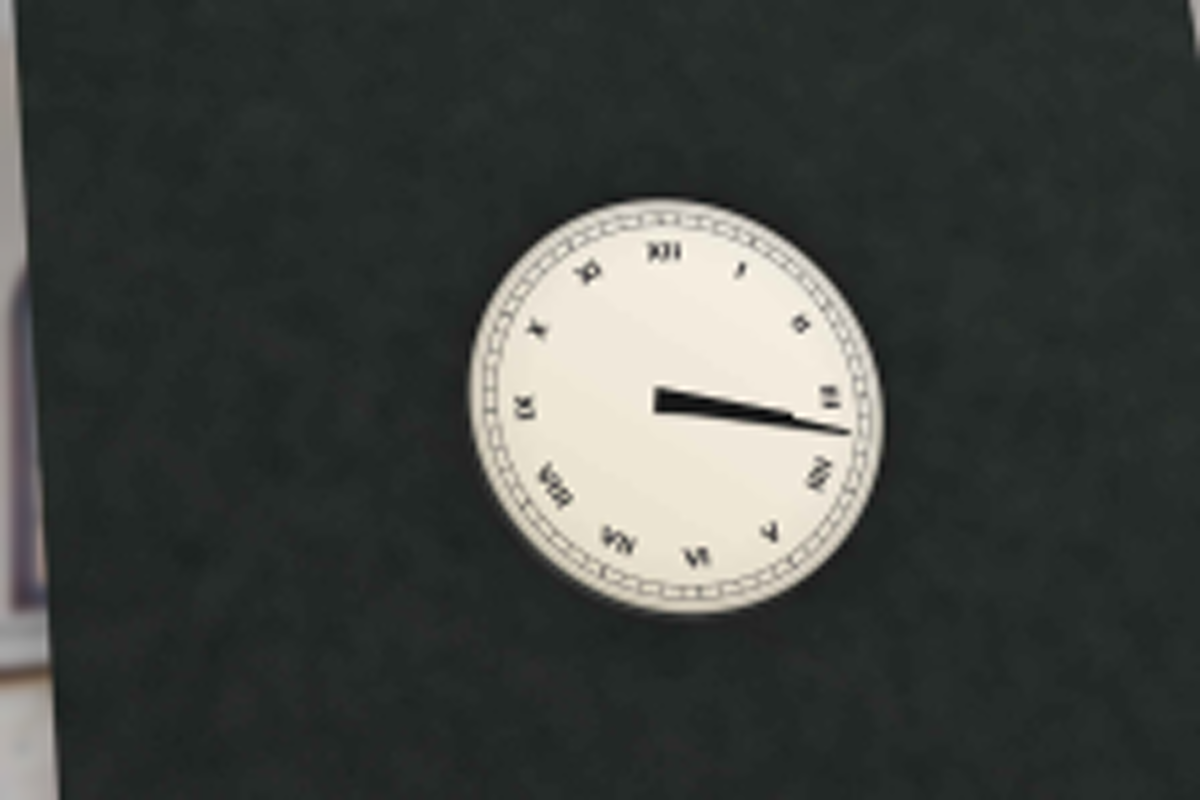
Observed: 3 h 17 min
